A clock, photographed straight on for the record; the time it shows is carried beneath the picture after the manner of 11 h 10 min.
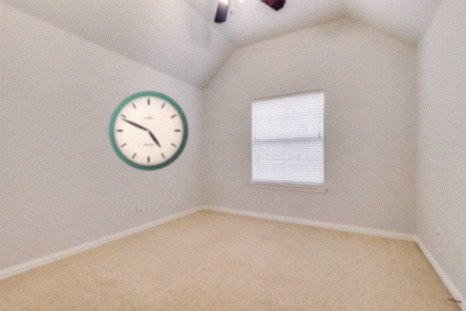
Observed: 4 h 49 min
